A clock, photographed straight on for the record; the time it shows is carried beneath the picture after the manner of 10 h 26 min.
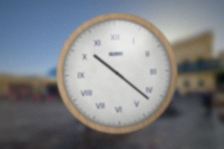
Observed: 10 h 22 min
